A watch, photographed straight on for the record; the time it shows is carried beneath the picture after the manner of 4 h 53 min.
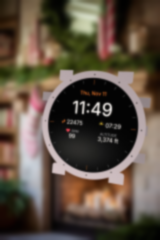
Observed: 11 h 49 min
